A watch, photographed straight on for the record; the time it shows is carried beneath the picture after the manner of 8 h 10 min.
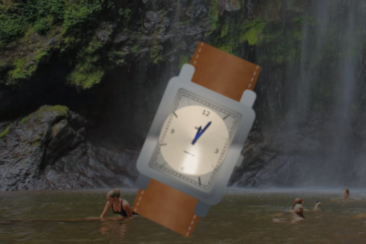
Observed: 12 h 03 min
